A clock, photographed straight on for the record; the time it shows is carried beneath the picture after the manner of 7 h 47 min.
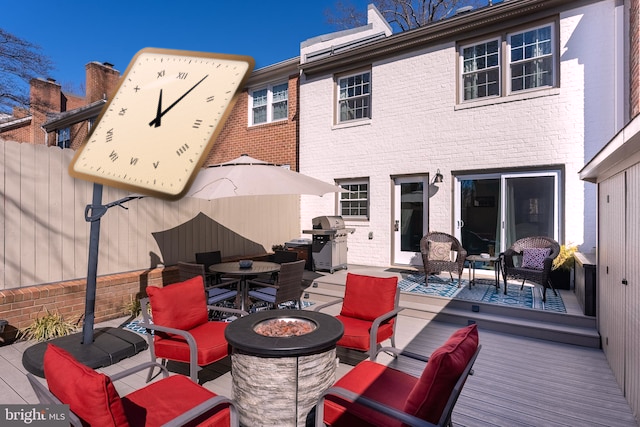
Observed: 11 h 05 min
